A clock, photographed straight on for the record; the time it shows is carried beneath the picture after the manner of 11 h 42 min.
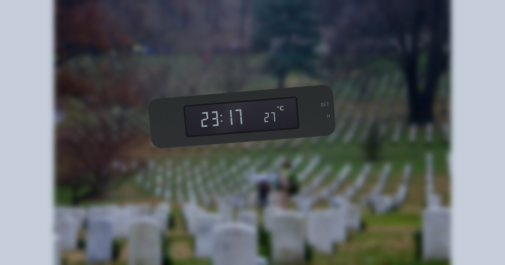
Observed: 23 h 17 min
